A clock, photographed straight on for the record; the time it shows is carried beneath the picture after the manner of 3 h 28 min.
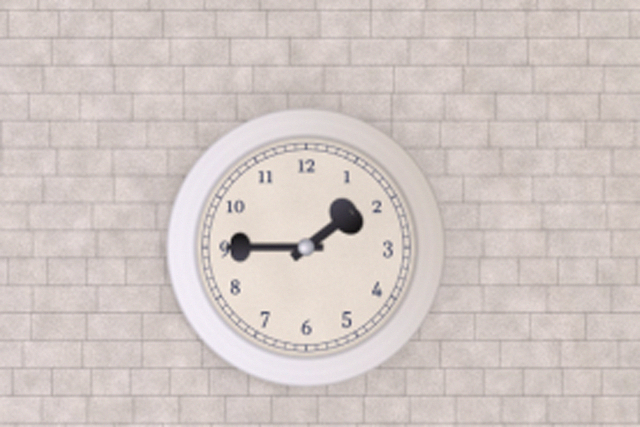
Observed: 1 h 45 min
